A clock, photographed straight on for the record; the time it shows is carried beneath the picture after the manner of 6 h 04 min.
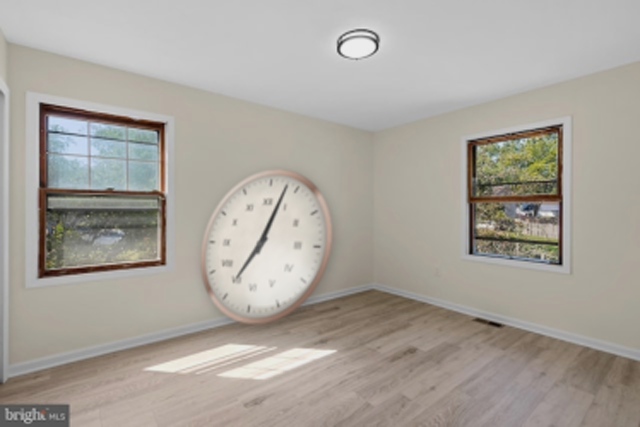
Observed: 7 h 03 min
